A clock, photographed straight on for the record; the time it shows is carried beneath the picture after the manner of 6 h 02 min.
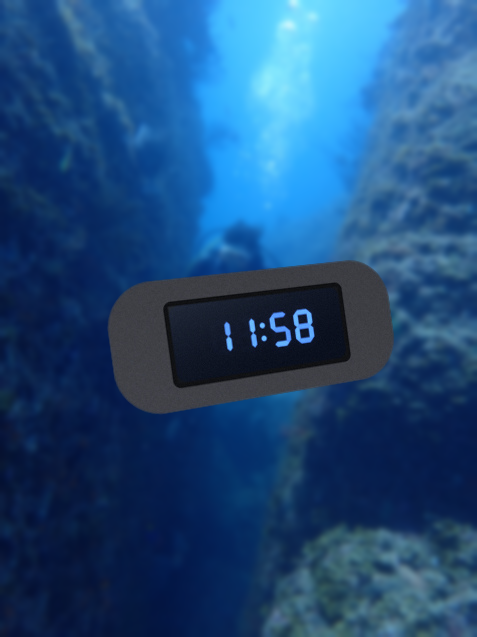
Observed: 11 h 58 min
